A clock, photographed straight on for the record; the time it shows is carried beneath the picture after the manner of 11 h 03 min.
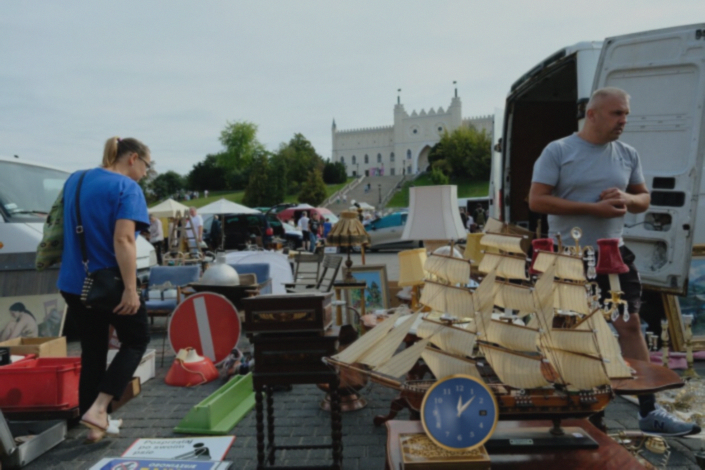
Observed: 12 h 07 min
